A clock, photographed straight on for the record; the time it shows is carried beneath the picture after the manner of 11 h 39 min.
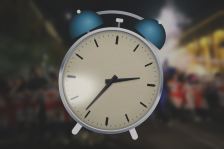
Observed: 2 h 36 min
